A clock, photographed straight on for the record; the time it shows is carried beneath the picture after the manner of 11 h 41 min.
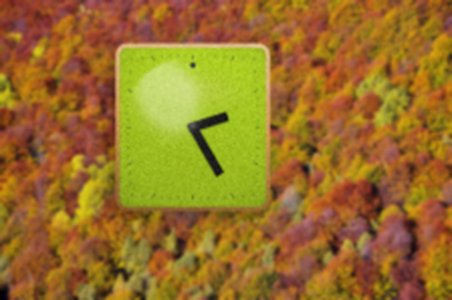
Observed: 2 h 25 min
